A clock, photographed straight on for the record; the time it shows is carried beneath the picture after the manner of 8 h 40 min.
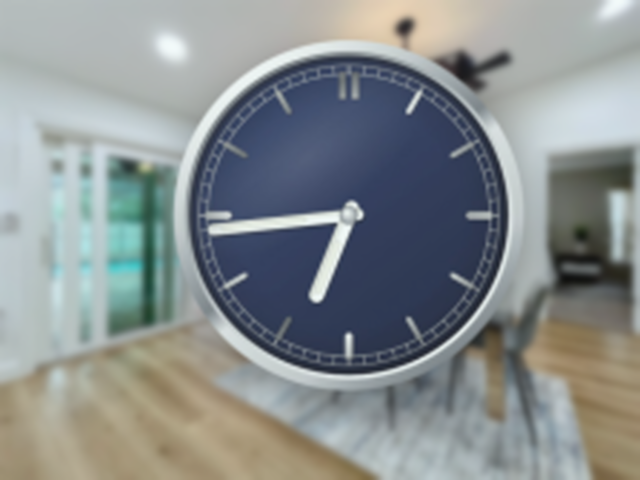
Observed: 6 h 44 min
